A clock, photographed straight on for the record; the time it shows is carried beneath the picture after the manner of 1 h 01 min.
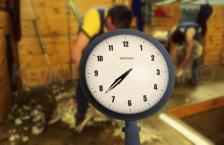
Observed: 7 h 38 min
